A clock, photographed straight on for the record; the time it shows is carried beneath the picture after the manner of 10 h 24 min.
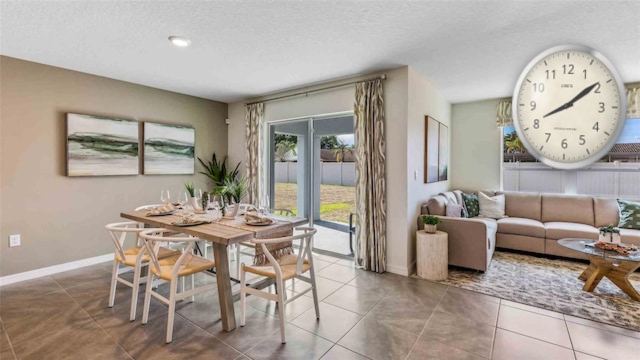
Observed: 8 h 09 min
